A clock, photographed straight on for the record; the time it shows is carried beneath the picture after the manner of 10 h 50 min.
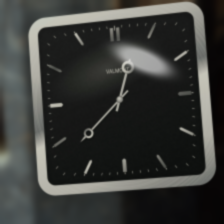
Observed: 12 h 38 min
